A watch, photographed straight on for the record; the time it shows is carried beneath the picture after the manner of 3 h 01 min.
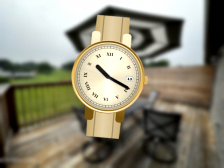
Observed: 10 h 19 min
